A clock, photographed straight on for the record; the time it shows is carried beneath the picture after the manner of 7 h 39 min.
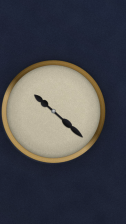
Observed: 10 h 22 min
